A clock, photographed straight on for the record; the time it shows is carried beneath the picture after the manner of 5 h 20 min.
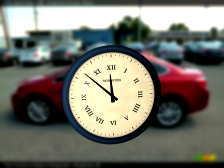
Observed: 11 h 52 min
